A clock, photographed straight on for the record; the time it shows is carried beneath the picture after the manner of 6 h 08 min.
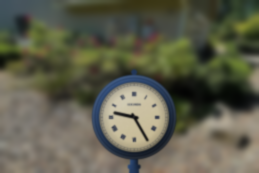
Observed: 9 h 25 min
